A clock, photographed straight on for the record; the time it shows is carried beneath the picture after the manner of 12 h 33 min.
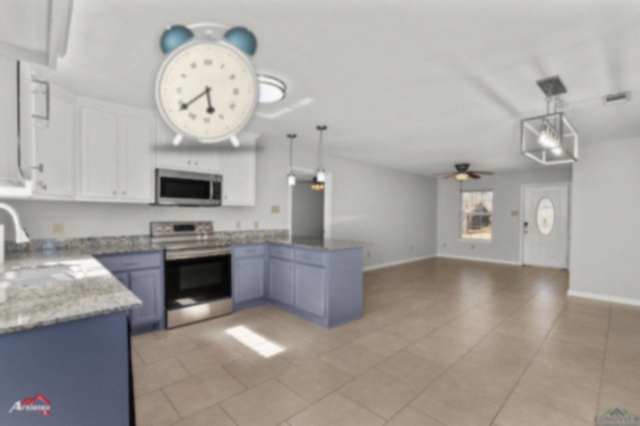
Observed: 5 h 39 min
